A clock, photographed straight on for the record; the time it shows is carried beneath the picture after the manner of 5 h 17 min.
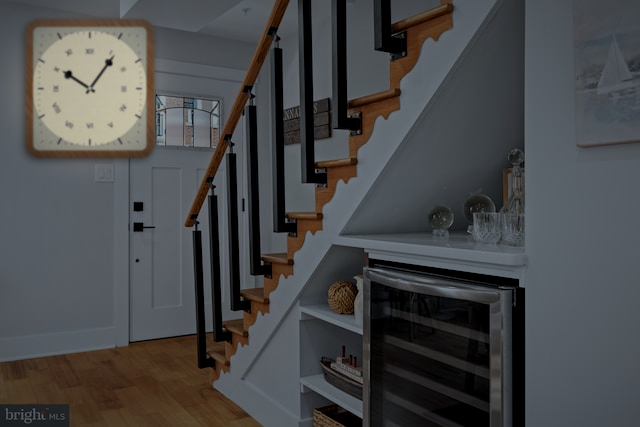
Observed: 10 h 06 min
